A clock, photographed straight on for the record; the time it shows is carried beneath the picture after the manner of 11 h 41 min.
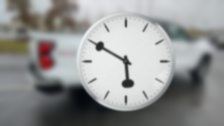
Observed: 5 h 50 min
